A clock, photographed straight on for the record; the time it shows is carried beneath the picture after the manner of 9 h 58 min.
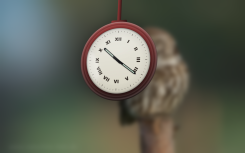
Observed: 10 h 21 min
